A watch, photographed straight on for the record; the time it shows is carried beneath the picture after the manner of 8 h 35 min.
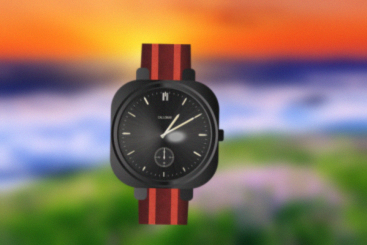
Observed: 1 h 10 min
